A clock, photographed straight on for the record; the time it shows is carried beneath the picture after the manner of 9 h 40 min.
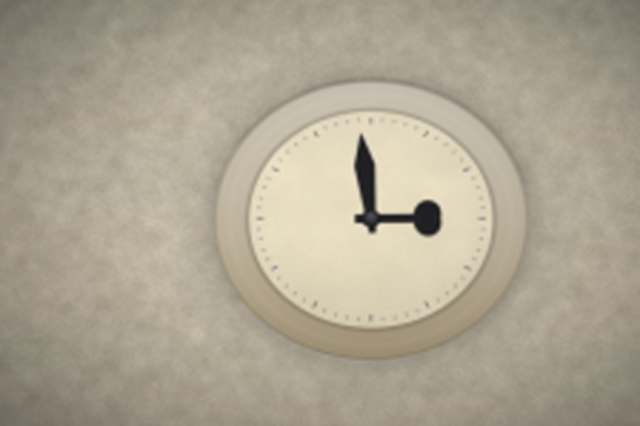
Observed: 2 h 59 min
